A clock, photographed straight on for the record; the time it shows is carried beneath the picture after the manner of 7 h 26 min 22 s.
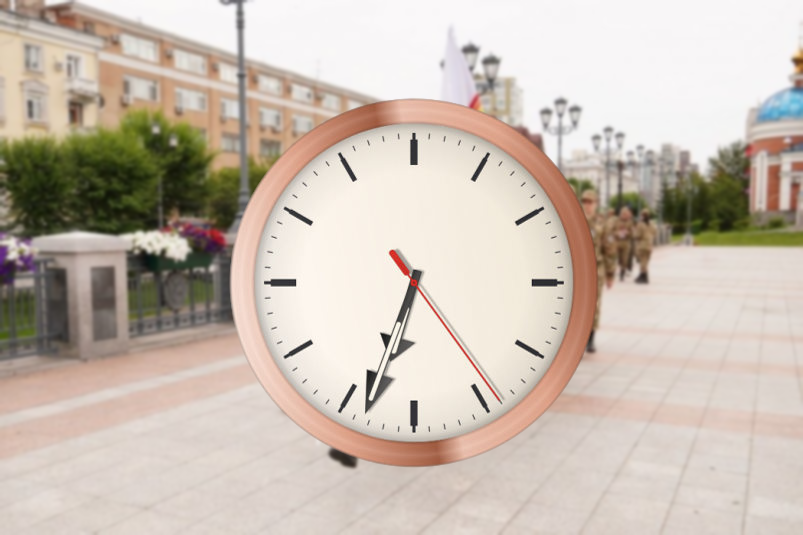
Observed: 6 h 33 min 24 s
